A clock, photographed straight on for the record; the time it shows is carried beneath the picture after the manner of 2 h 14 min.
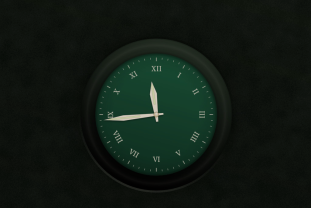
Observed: 11 h 44 min
